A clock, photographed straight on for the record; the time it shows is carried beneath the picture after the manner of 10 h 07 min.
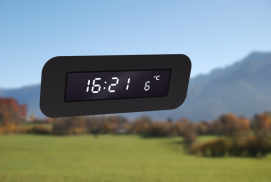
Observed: 16 h 21 min
